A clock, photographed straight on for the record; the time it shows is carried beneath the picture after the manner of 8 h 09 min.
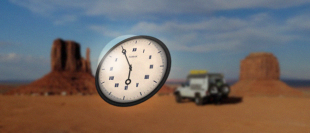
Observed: 5 h 55 min
